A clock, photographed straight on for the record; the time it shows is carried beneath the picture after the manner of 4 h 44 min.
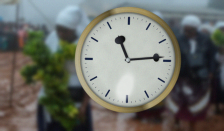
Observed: 11 h 14 min
